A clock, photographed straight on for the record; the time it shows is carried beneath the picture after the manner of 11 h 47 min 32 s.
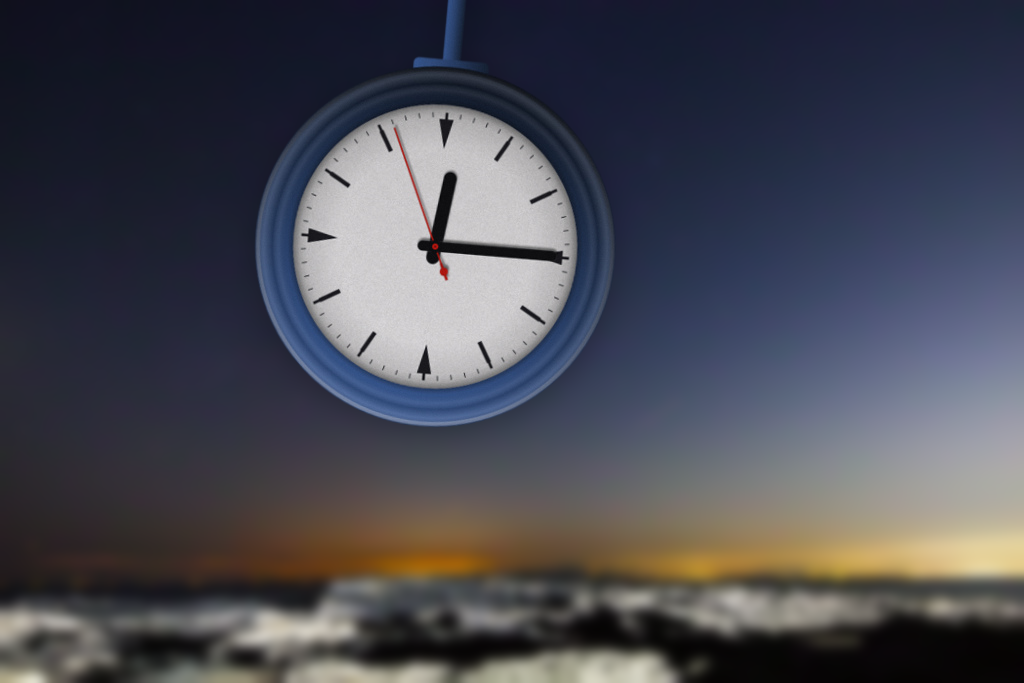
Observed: 12 h 14 min 56 s
